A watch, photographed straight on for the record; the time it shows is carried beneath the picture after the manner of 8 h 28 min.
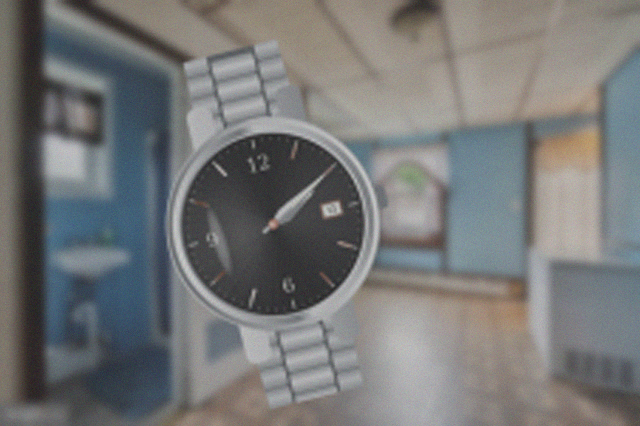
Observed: 2 h 10 min
